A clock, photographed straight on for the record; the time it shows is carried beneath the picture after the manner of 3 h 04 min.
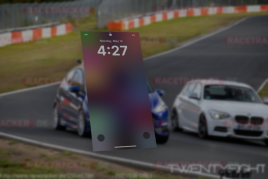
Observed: 4 h 27 min
